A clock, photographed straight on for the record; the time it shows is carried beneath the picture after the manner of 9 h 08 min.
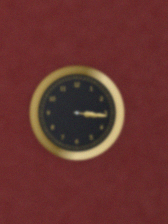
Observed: 3 h 16 min
